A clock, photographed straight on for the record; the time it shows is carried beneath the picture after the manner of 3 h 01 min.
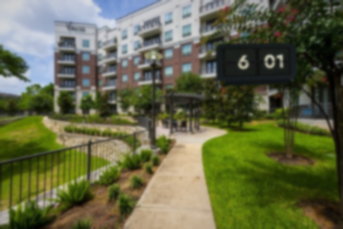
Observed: 6 h 01 min
